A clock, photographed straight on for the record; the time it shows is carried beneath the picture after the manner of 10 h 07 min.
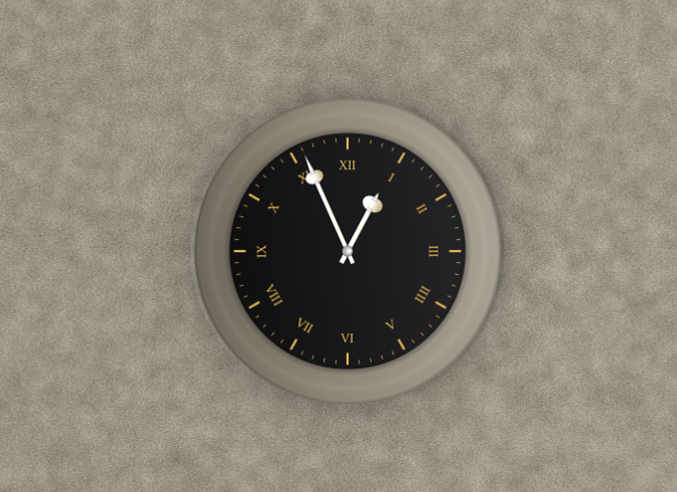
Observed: 12 h 56 min
